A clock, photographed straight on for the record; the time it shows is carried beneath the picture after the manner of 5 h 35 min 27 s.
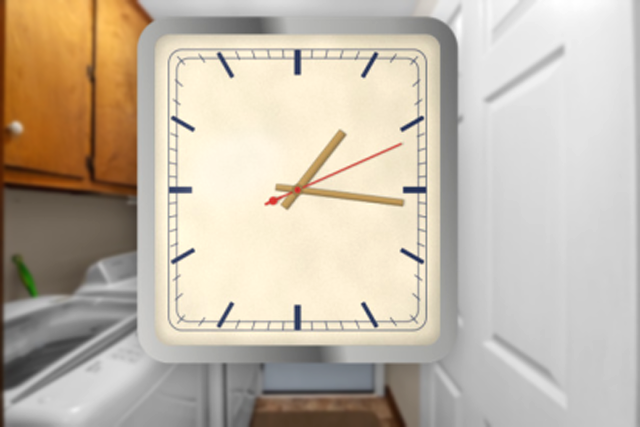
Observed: 1 h 16 min 11 s
